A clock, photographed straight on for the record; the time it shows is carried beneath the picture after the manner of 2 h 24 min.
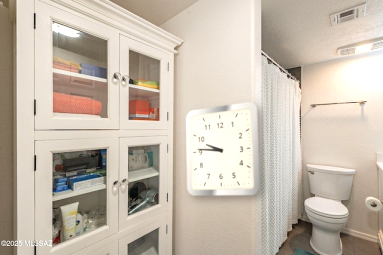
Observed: 9 h 46 min
